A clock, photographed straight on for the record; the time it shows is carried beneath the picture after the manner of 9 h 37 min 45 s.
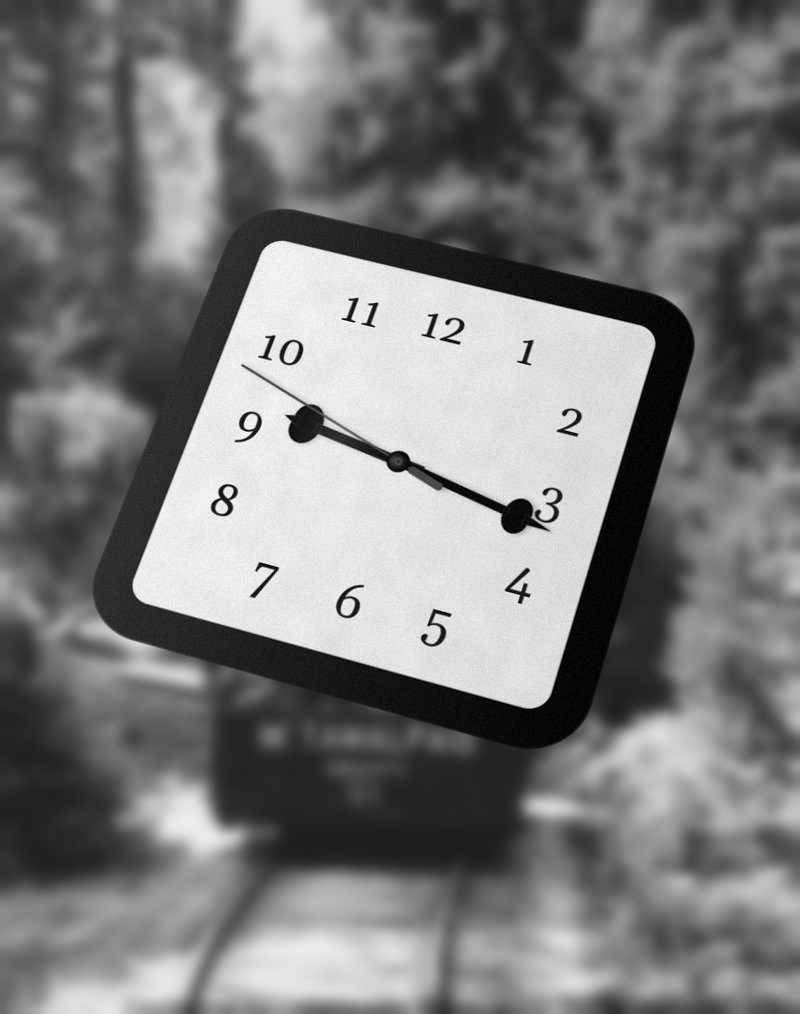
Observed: 9 h 16 min 48 s
